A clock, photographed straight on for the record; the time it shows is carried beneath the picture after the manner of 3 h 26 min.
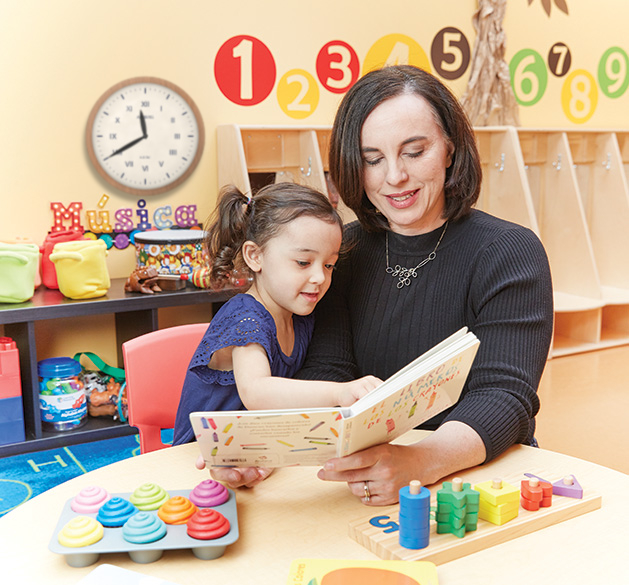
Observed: 11 h 40 min
